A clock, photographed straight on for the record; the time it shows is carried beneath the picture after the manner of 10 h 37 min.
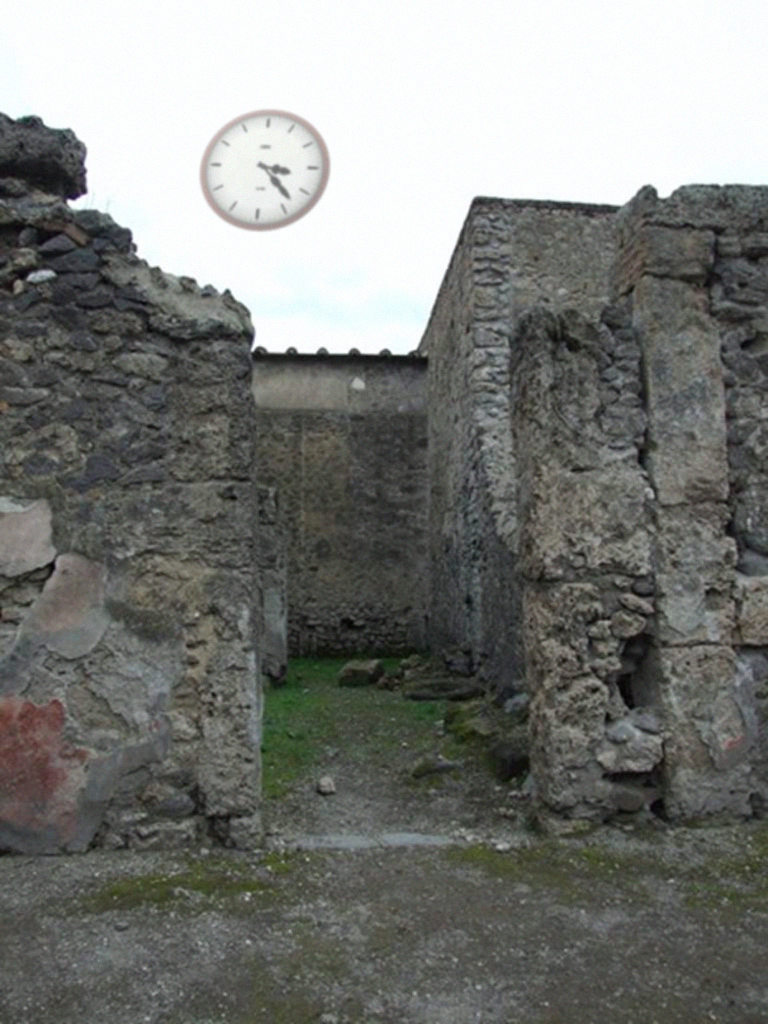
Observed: 3 h 23 min
